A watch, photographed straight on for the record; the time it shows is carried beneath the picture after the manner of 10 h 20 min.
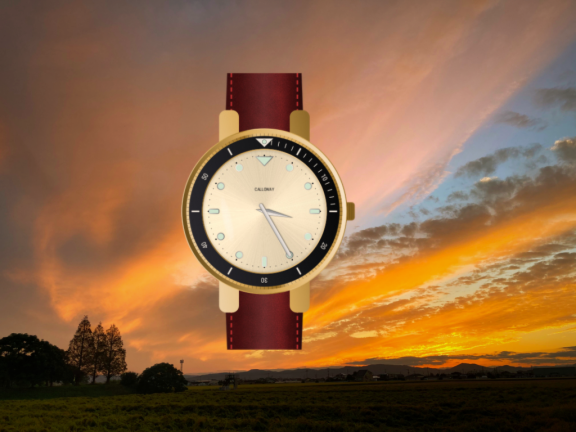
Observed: 3 h 25 min
